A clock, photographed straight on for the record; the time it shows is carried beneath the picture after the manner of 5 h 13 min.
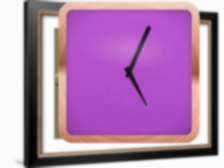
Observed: 5 h 04 min
